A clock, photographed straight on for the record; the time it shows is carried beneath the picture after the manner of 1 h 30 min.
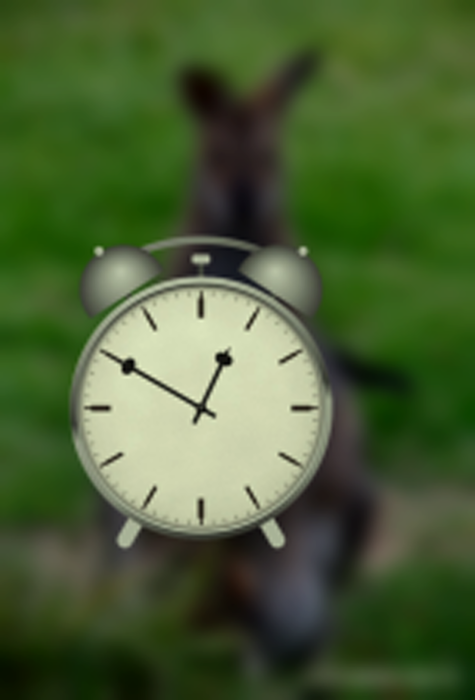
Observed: 12 h 50 min
